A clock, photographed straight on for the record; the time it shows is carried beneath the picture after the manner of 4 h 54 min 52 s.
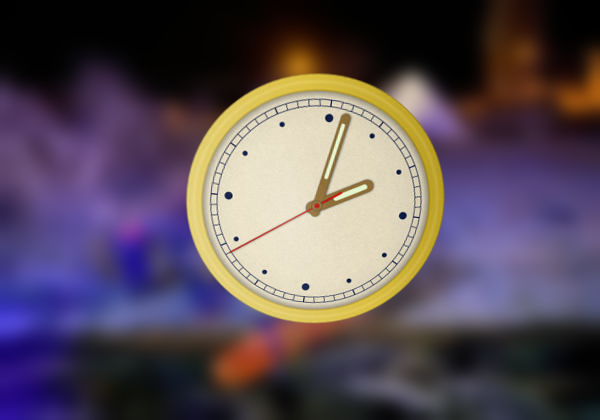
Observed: 2 h 01 min 39 s
